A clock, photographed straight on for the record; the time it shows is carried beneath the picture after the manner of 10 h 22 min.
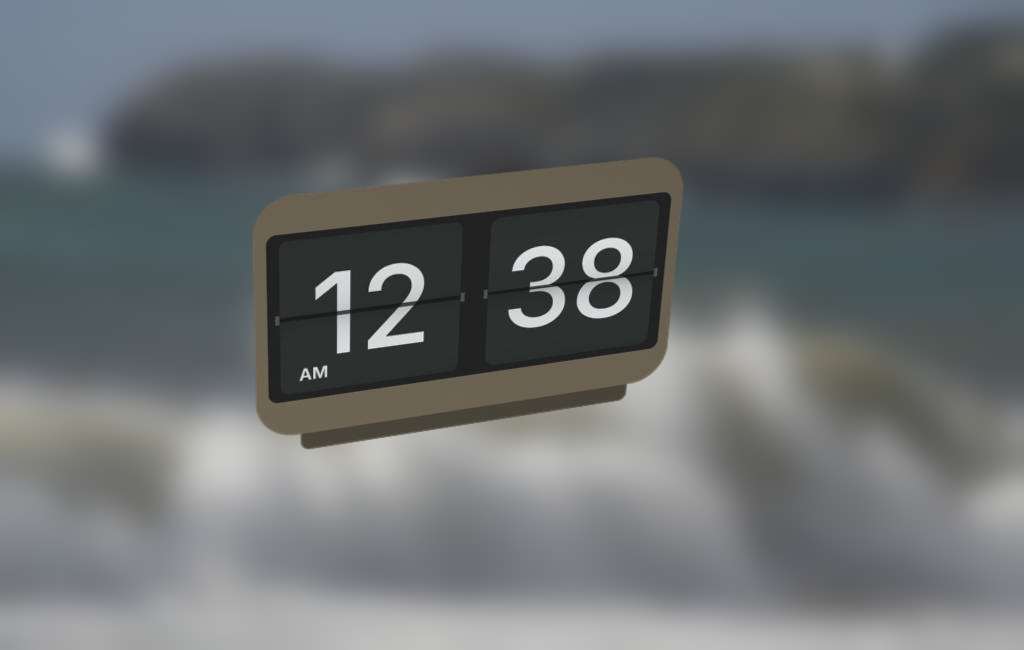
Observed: 12 h 38 min
